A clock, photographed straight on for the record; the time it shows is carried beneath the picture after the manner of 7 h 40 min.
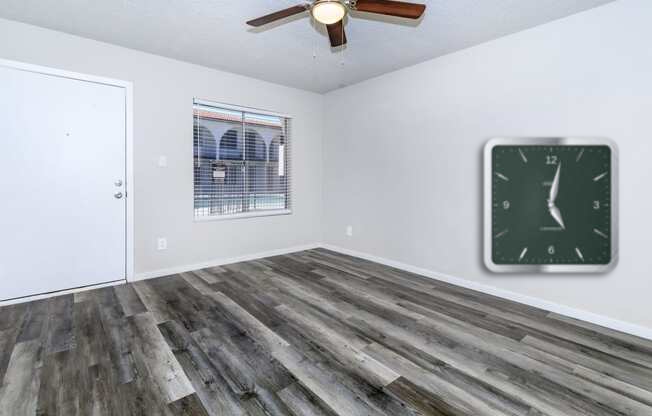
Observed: 5 h 02 min
